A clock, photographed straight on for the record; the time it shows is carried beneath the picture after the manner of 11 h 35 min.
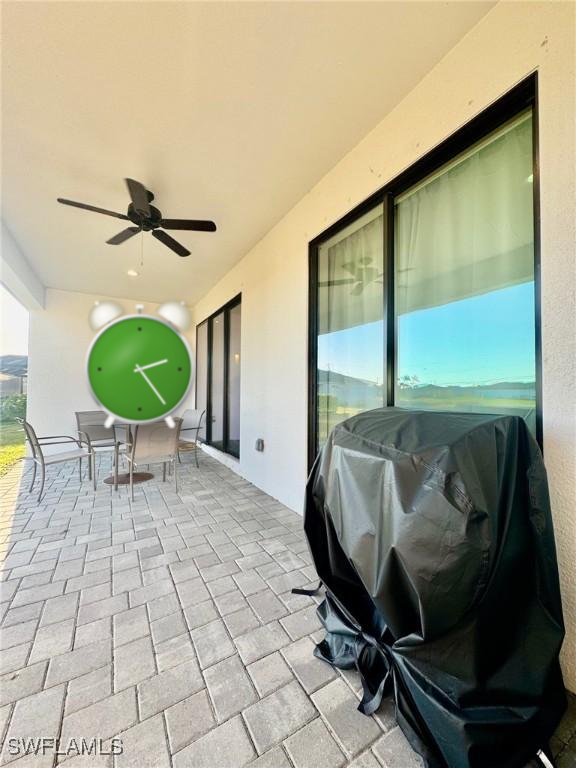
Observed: 2 h 24 min
